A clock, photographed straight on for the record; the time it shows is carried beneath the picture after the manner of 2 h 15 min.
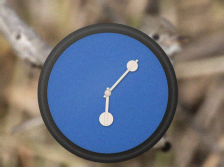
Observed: 6 h 07 min
